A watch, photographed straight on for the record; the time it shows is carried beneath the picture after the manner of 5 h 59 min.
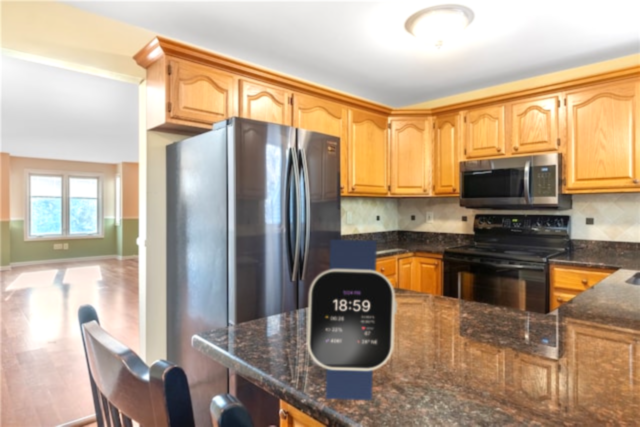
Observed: 18 h 59 min
